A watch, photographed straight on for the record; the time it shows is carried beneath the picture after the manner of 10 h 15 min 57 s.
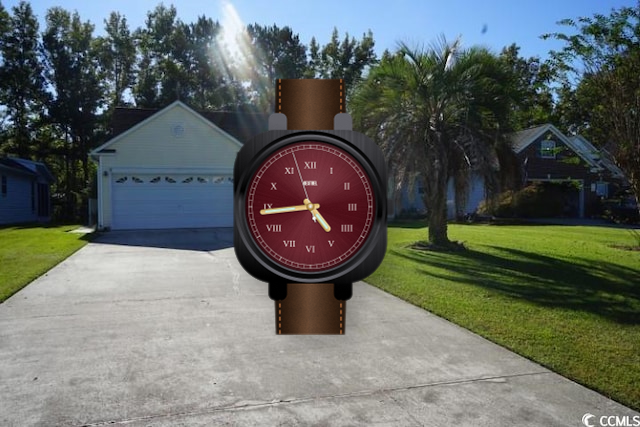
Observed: 4 h 43 min 57 s
